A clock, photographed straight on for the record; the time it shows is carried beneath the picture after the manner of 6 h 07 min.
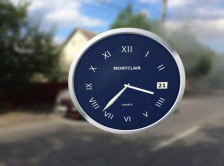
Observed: 3 h 37 min
